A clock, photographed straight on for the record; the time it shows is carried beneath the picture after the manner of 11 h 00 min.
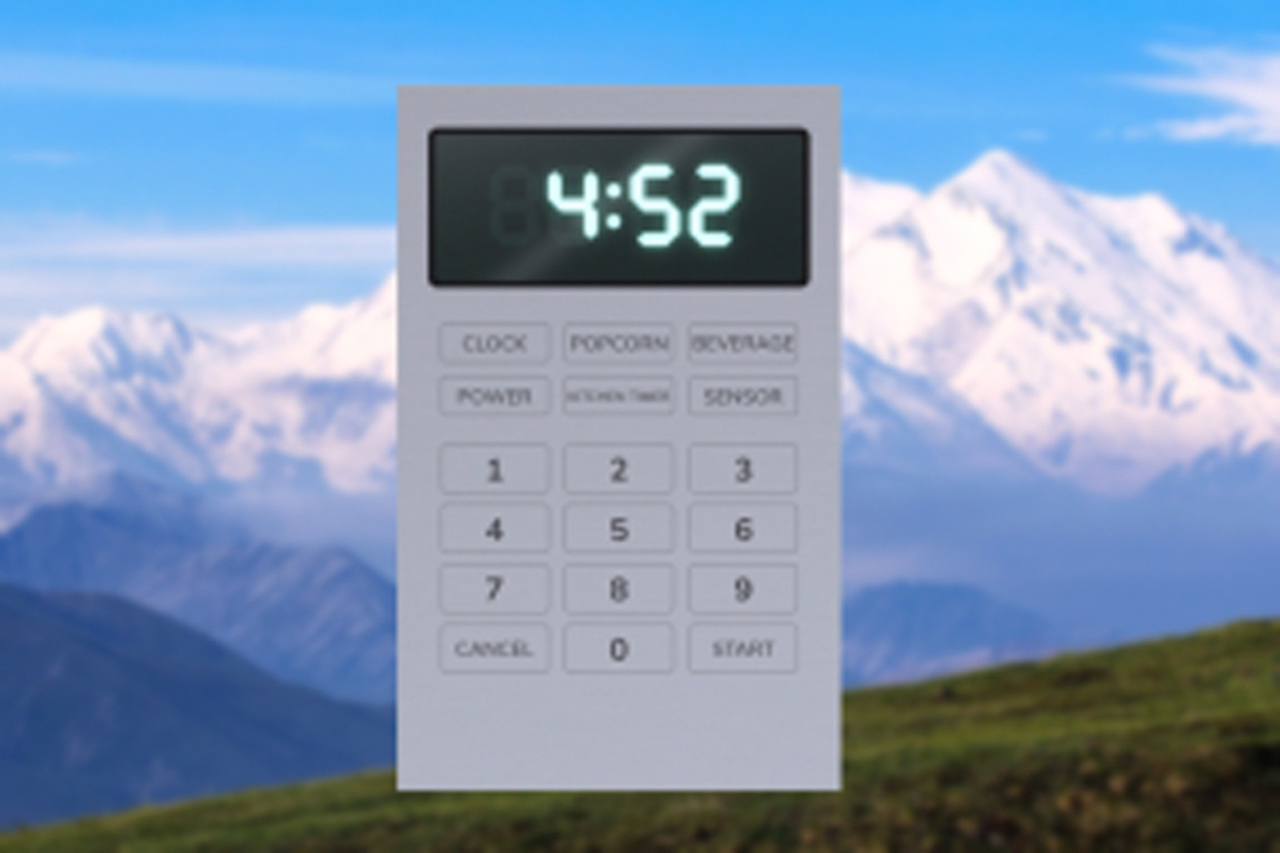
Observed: 4 h 52 min
